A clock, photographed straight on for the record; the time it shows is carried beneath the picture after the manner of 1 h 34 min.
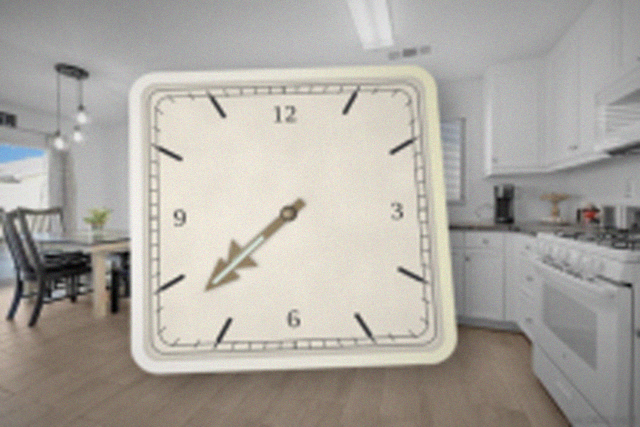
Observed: 7 h 38 min
